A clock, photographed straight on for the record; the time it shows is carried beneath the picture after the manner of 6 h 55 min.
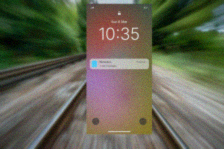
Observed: 10 h 35 min
